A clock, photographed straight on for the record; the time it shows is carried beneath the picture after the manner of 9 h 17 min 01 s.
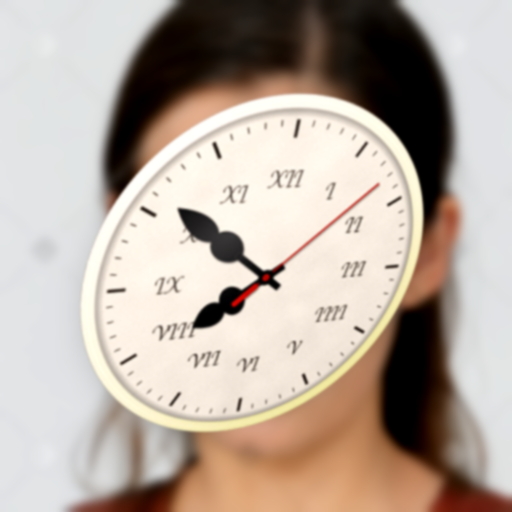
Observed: 7 h 51 min 08 s
